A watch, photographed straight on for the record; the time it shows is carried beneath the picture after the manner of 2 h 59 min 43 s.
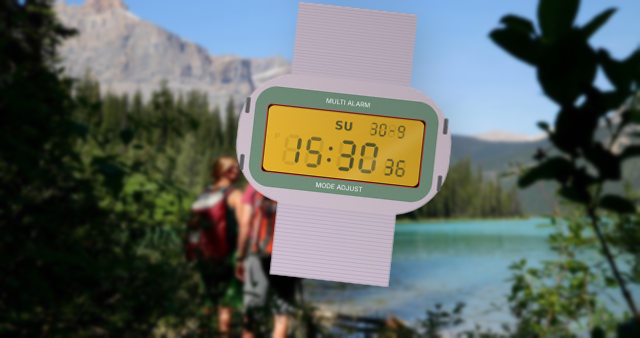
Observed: 15 h 30 min 36 s
